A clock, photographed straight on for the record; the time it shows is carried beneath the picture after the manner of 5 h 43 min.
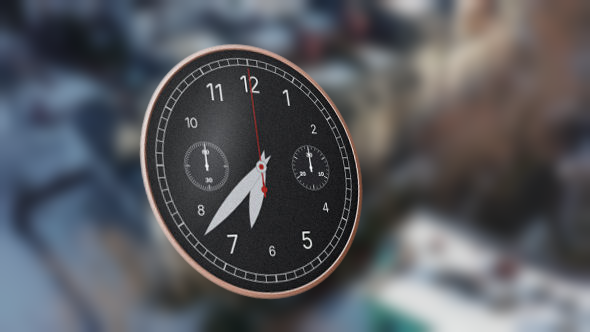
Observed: 6 h 38 min
